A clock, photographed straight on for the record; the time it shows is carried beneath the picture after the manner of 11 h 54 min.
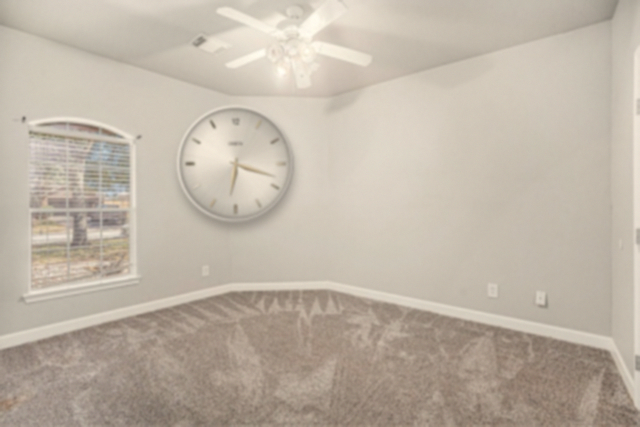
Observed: 6 h 18 min
